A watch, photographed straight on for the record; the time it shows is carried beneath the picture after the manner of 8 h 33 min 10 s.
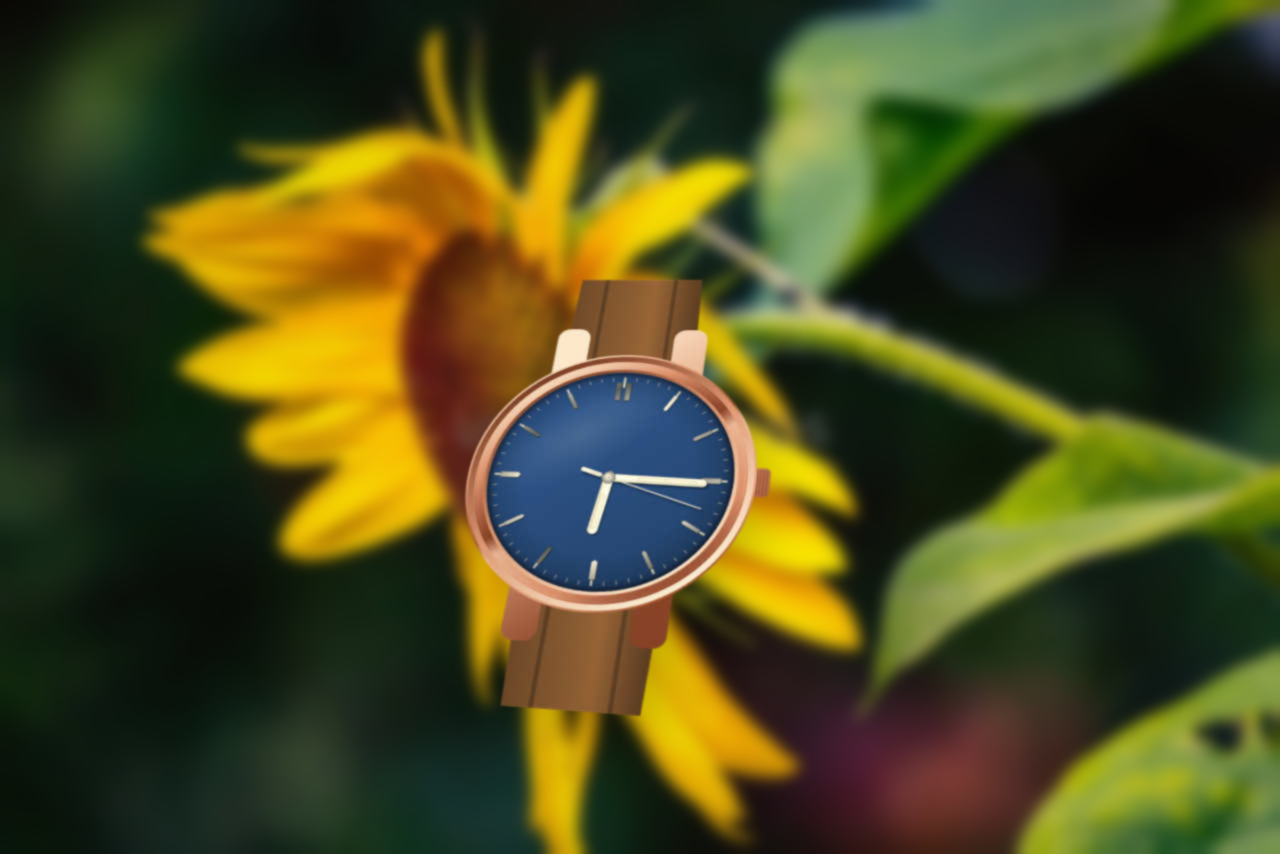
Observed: 6 h 15 min 18 s
